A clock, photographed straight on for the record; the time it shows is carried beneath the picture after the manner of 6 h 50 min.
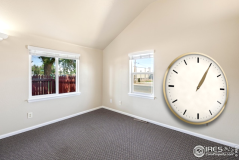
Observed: 1 h 05 min
